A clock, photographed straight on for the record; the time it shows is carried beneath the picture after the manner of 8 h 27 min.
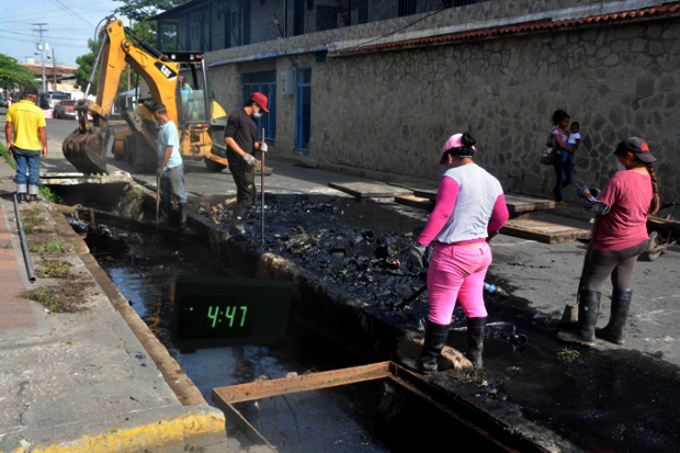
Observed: 4 h 47 min
